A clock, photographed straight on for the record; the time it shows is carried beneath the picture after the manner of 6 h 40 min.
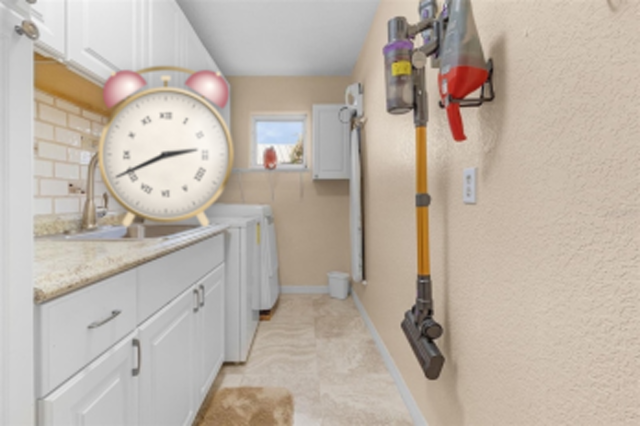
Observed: 2 h 41 min
